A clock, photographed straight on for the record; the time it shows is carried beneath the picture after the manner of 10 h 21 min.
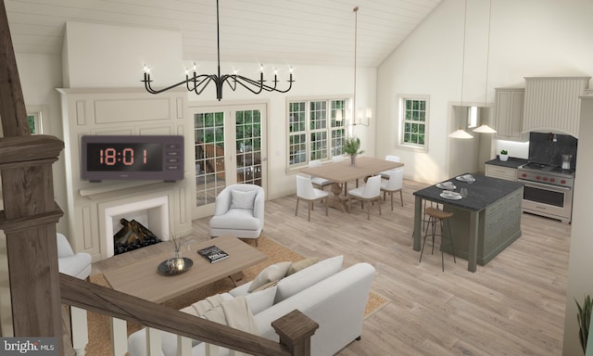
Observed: 18 h 01 min
